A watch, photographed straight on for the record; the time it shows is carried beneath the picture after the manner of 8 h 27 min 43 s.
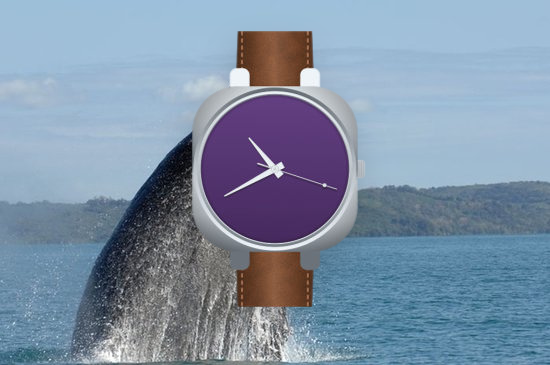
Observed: 10 h 40 min 18 s
